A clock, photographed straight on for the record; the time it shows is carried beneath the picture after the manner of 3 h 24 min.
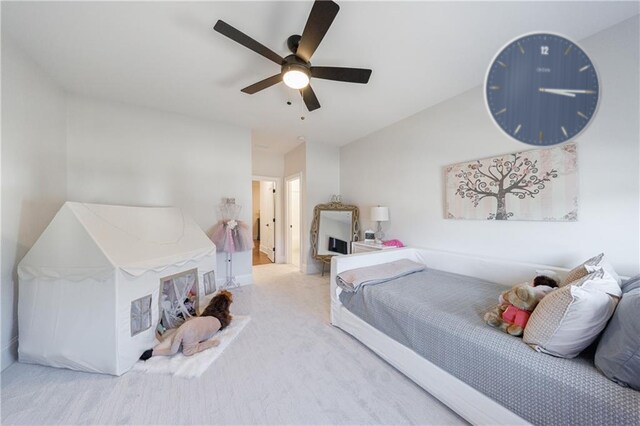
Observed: 3 h 15 min
